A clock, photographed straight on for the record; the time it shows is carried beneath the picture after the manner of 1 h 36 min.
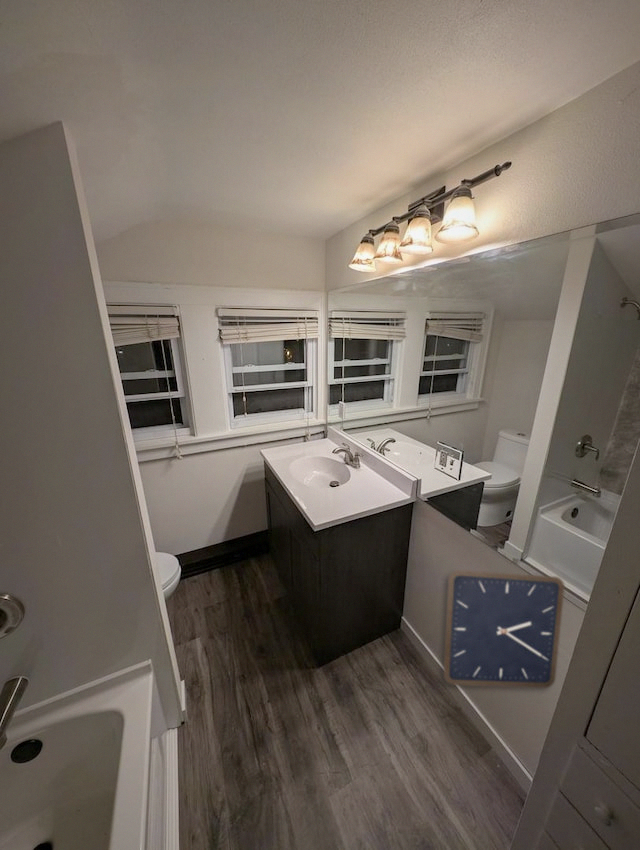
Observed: 2 h 20 min
